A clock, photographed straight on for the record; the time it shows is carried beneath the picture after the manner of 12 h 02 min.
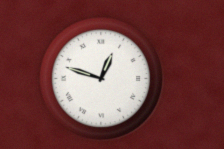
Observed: 12 h 48 min
